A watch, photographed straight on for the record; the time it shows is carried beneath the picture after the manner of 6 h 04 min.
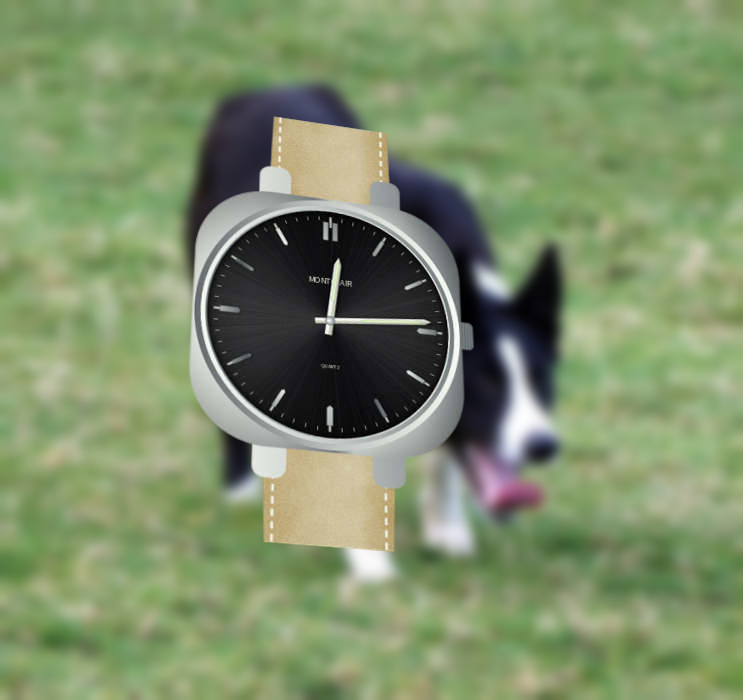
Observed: 12 h 14 min
